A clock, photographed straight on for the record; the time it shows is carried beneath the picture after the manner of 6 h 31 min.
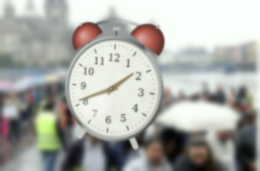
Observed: 1 h 41 min
